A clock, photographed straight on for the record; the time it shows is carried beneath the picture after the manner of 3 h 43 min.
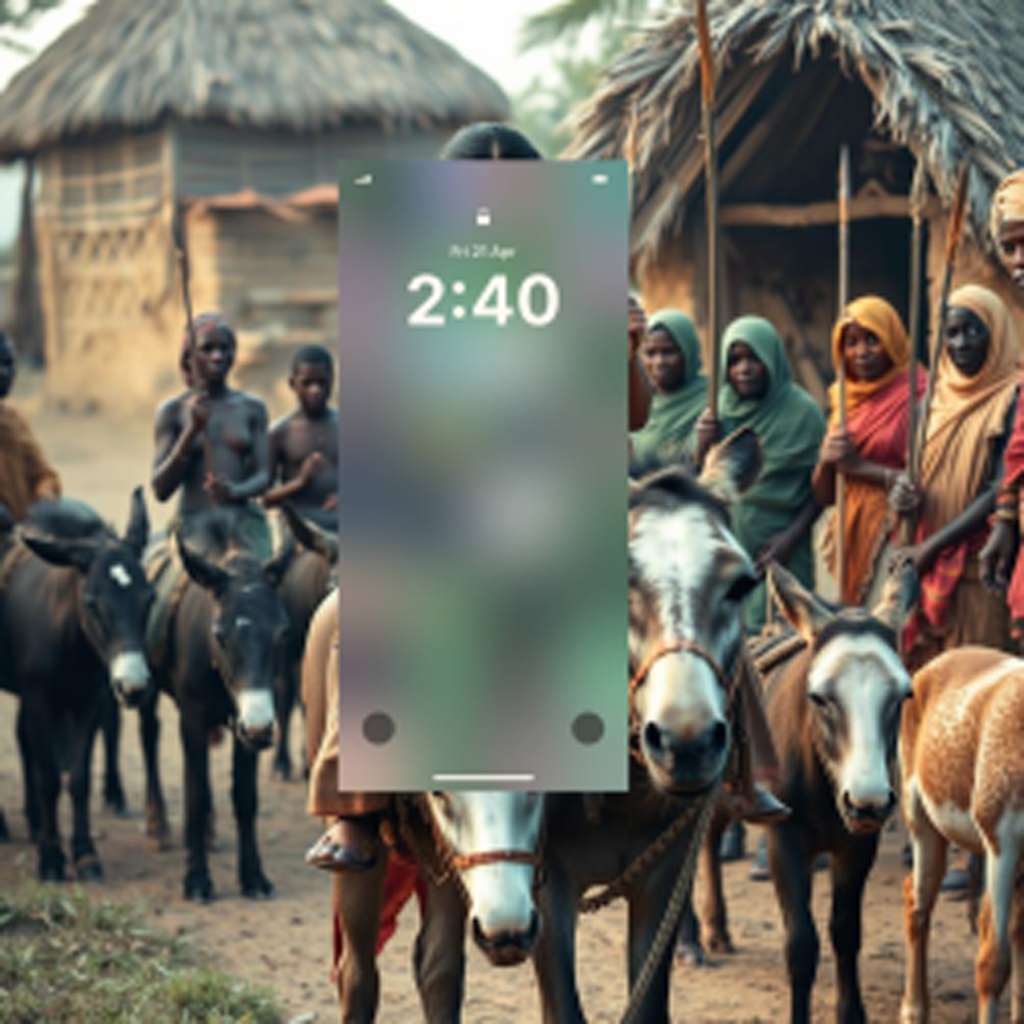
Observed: 2 h 40 min
